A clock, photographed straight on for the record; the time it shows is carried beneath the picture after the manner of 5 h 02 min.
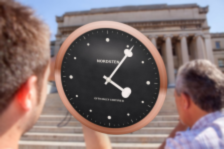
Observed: 4 h 06 min
